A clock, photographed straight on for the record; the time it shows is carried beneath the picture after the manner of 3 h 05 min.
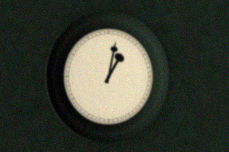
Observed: 1 h 02 min
